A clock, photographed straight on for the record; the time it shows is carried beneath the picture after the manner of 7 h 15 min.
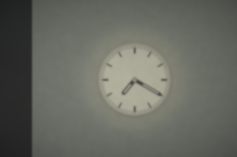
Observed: 7 h 20 min
